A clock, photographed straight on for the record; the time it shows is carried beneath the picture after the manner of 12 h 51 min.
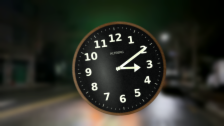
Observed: 3 h 10 min
